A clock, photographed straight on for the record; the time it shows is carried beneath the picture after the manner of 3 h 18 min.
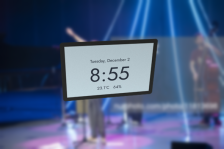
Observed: 8 h 55 min
